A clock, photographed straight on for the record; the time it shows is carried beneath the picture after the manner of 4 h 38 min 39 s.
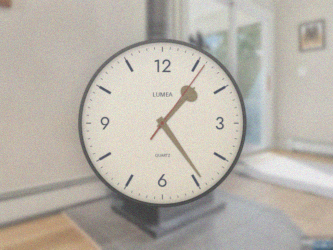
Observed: 1 h 24 min 06 s
